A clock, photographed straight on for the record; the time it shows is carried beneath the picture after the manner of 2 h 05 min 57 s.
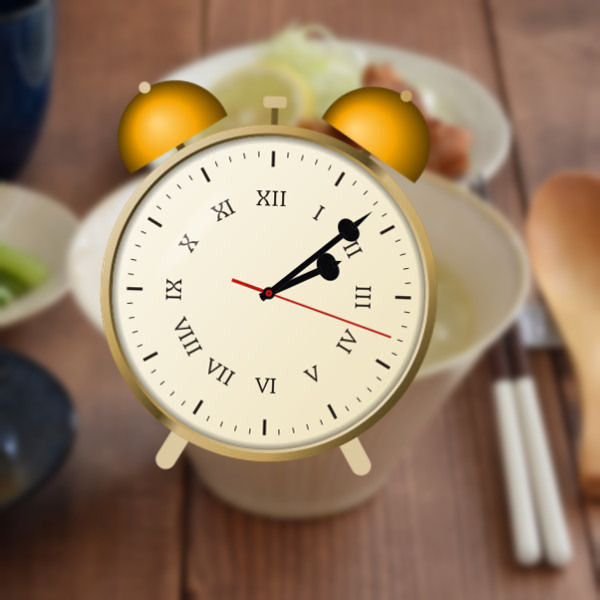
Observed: 2 h 08 min 18 s
